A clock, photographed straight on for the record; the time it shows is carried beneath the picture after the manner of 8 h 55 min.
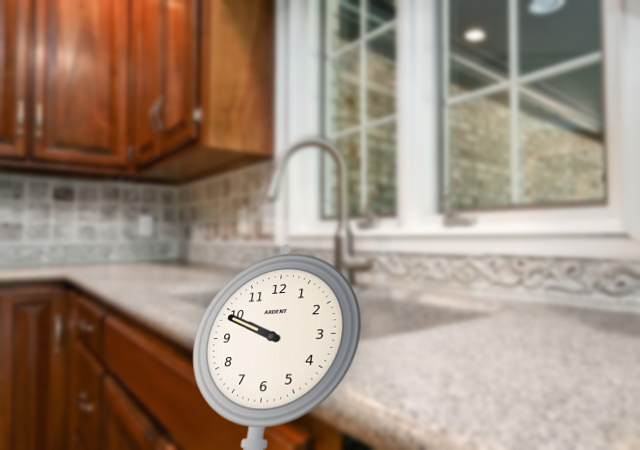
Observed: 9 h 49 min
